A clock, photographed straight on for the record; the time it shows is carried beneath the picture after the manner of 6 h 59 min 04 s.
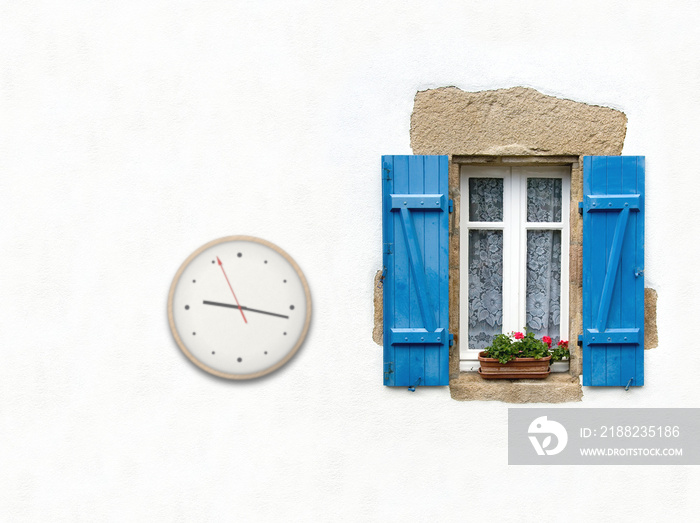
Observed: 9 h 16 min 56 s
